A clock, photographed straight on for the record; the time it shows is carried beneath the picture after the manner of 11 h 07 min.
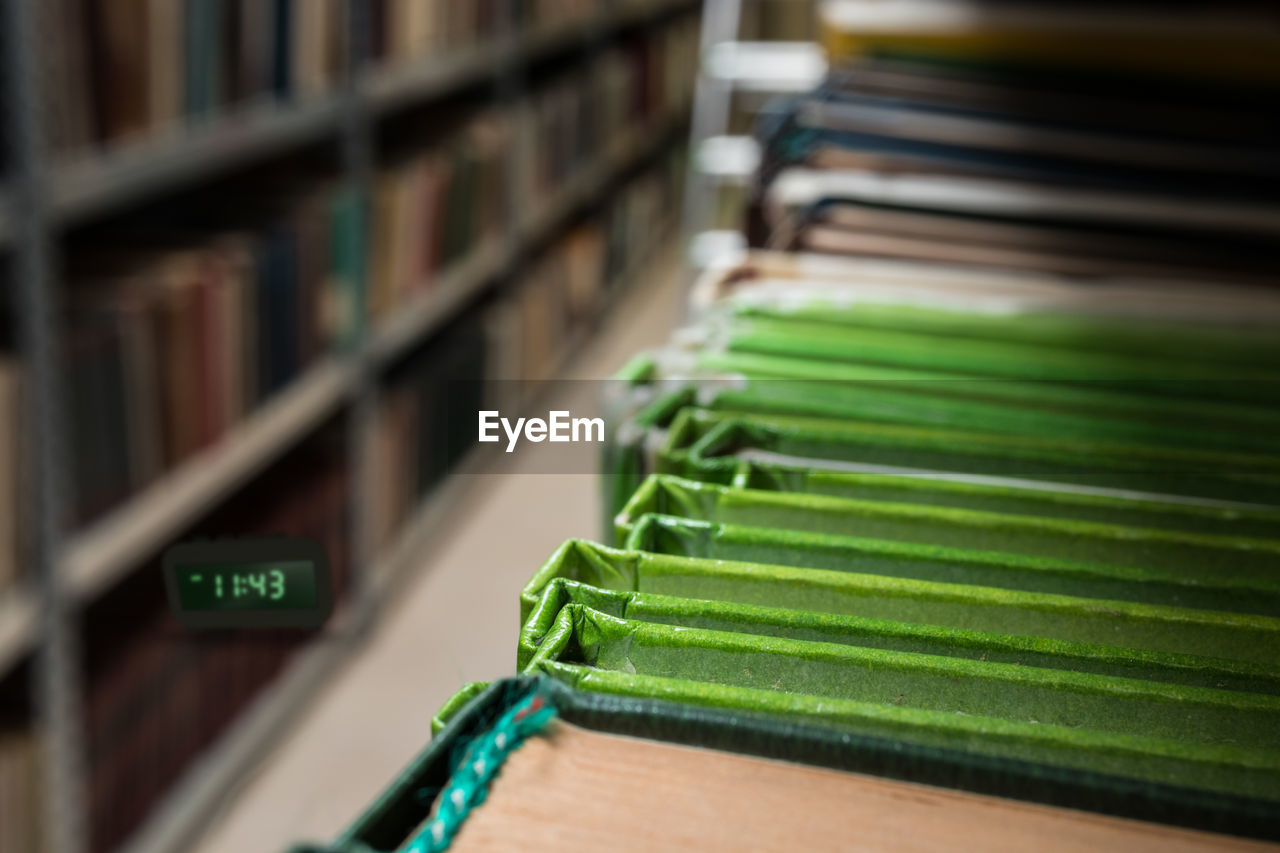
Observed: 11 h 43 min
